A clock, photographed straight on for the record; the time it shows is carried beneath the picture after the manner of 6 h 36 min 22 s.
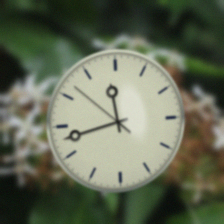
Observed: 11 h 42 min 52 s
